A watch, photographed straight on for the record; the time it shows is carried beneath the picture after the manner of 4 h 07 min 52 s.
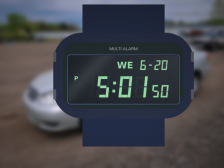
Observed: 5 h 01 min 50 s
